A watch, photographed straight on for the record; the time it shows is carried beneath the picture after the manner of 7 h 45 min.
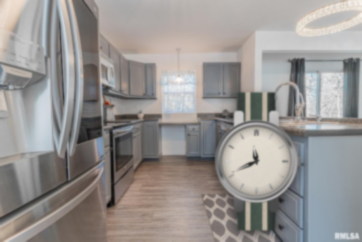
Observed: 11 h 41 min
